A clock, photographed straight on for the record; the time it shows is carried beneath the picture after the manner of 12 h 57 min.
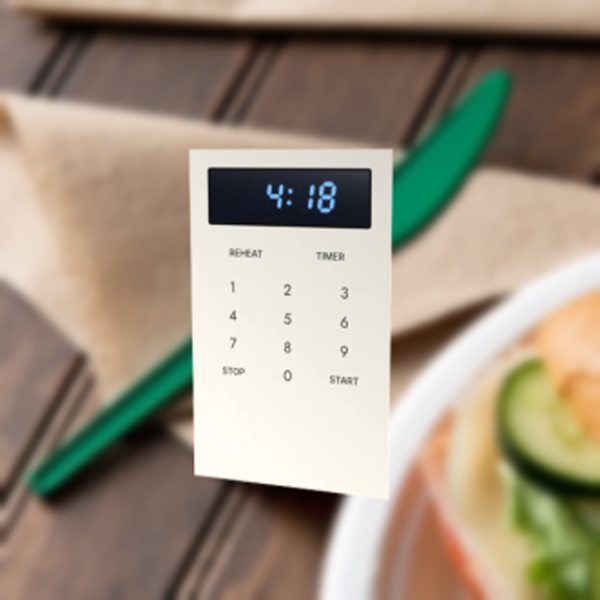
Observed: 4 h 18 min
